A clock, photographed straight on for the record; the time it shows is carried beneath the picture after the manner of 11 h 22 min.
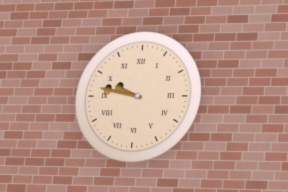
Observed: 9 h 47 min
